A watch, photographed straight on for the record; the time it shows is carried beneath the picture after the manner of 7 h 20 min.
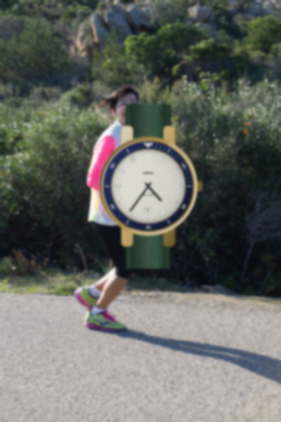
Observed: 4 h 36 min
